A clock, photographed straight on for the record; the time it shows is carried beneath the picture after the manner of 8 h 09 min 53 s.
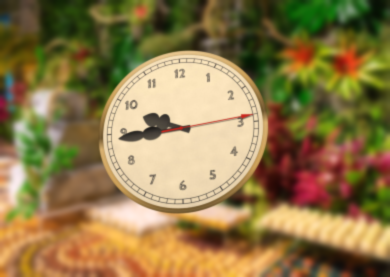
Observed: 9 h 44 min 14 s
